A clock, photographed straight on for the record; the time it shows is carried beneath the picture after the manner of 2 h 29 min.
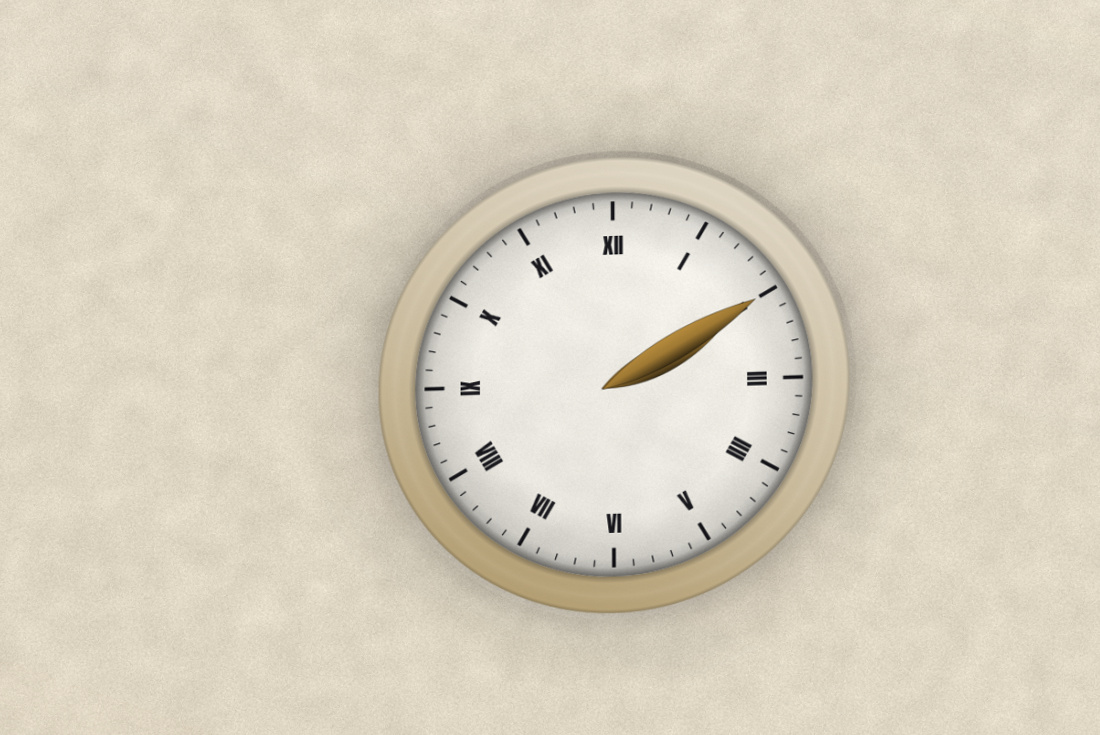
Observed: 2 h 10 min
